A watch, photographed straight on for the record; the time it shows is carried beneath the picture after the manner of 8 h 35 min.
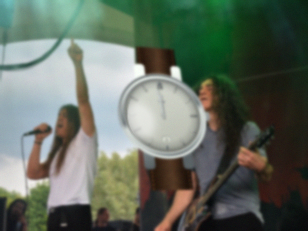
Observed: 11 h 59 min
